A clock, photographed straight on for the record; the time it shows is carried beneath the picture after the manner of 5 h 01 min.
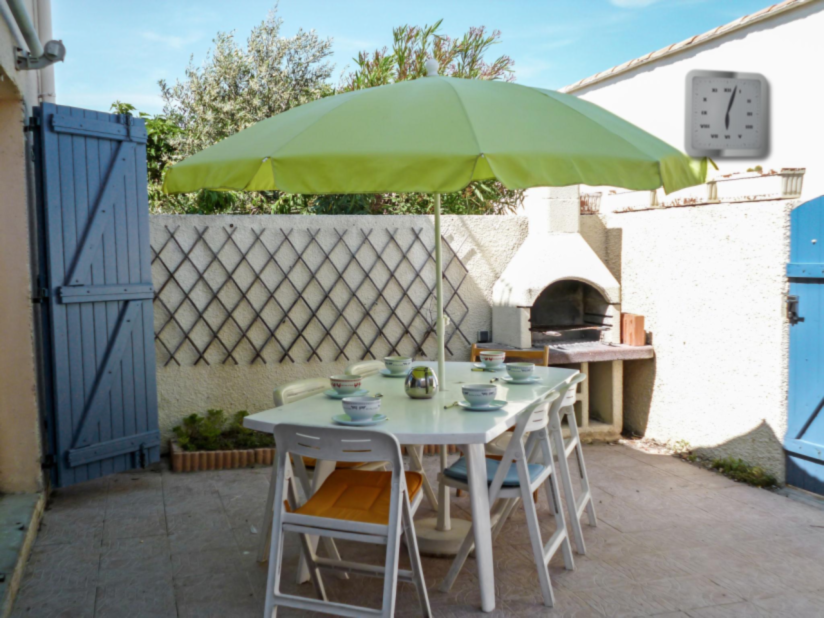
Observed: 6 h 03 min
